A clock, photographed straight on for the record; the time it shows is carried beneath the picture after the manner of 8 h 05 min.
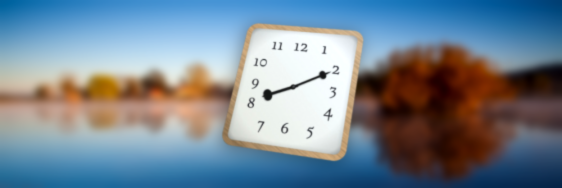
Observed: 8 h 10 min
